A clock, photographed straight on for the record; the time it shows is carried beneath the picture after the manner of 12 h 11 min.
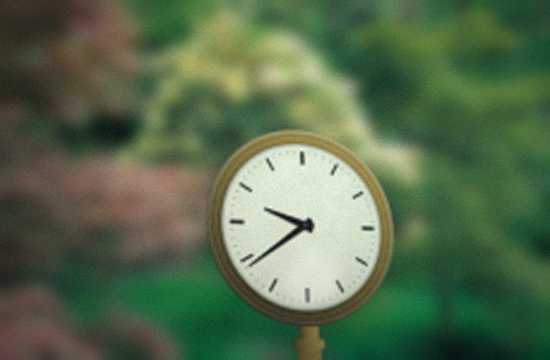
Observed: 9 h 39 min
